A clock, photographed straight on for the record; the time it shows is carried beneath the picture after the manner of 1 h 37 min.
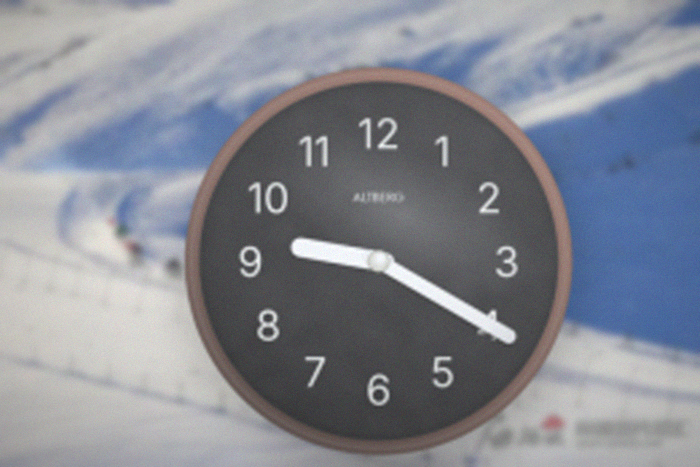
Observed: 9 h 20 min
